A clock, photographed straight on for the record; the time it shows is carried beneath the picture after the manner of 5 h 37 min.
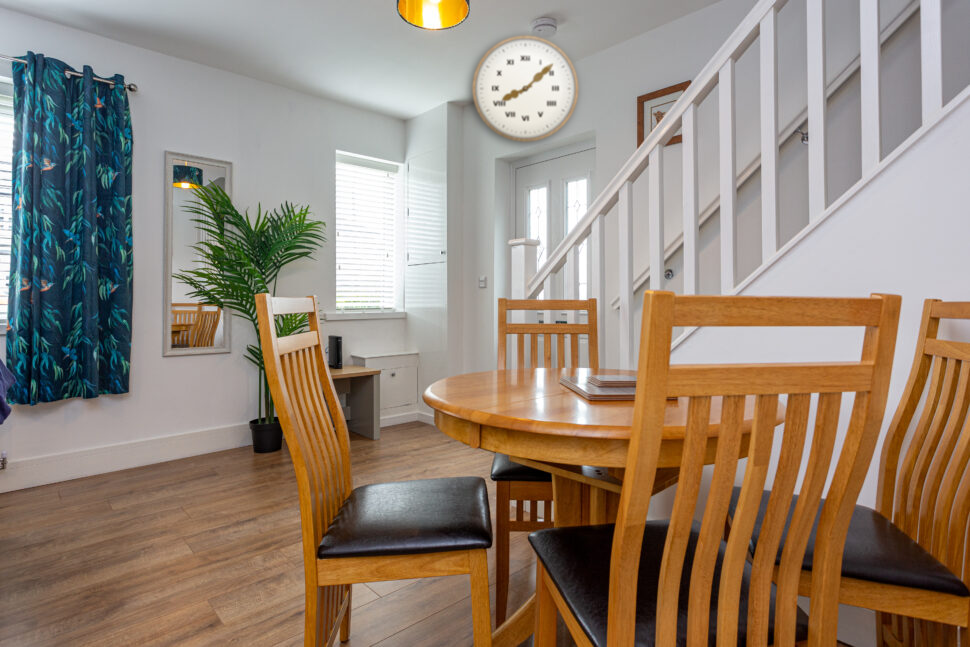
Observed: 8 h 08 min
